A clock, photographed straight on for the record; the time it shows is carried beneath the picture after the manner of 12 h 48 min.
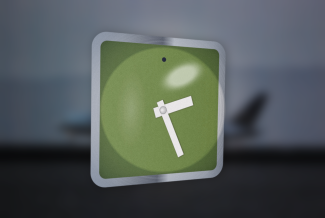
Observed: 2 h 26 min
